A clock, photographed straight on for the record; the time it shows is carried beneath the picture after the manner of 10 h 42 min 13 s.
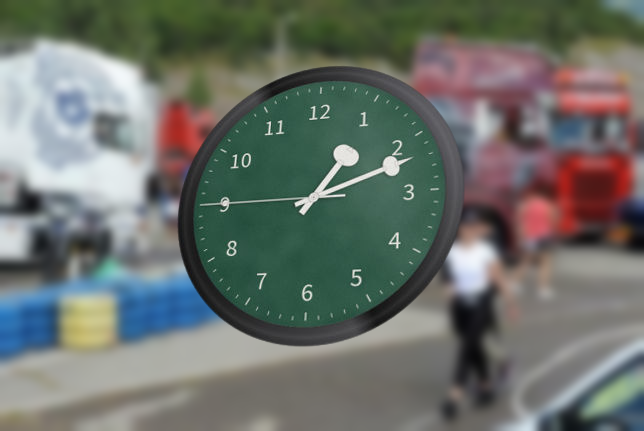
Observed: 1 h 11 min 45 s
